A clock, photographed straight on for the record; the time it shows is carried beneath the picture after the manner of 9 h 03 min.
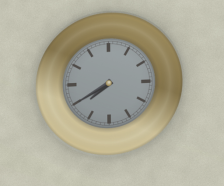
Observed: 7 h 40 min
